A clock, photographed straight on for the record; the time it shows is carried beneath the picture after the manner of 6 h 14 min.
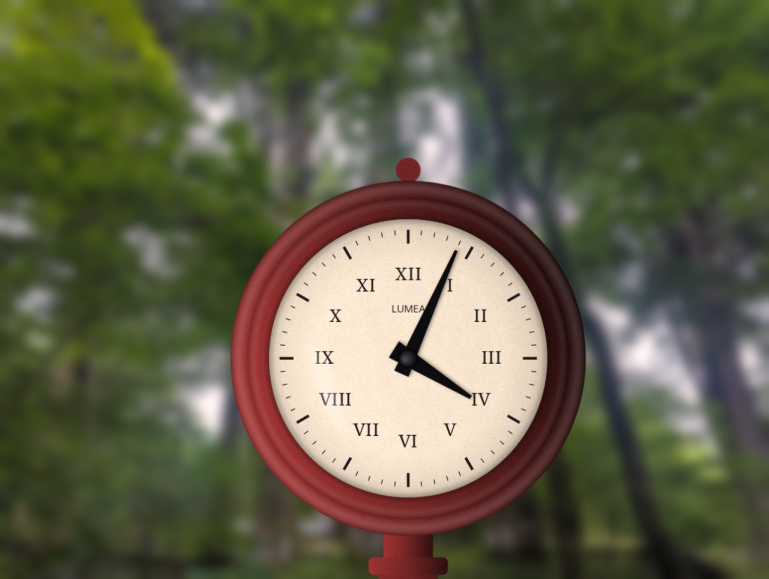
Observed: 4 h 04 min
